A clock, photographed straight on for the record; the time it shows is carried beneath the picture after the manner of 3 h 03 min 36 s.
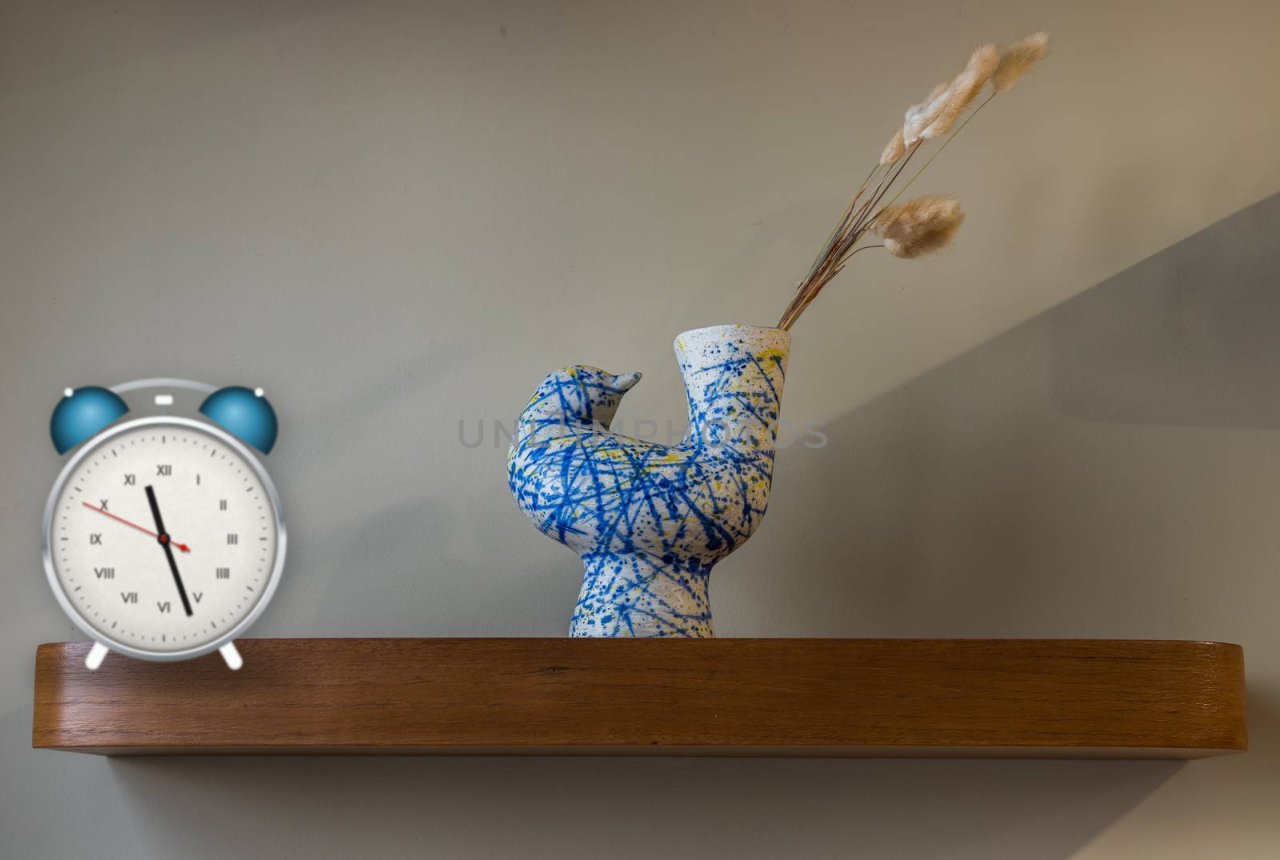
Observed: 11 h 26 min 49 s
